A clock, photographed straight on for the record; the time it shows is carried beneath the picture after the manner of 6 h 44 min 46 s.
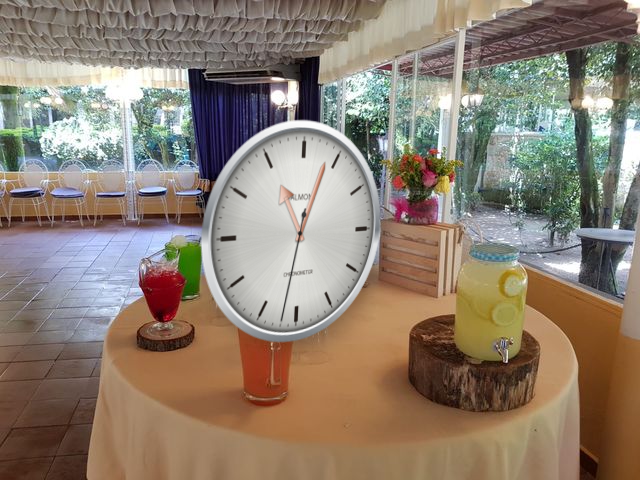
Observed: 11 h 03 min 32 s
